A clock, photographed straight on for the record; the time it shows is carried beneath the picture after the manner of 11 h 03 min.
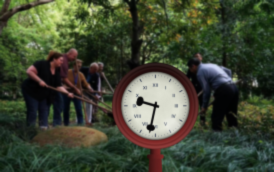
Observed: 9 h 32 min
